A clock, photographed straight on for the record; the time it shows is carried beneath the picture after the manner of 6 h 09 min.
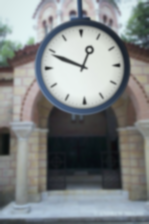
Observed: 12 h 49 min
